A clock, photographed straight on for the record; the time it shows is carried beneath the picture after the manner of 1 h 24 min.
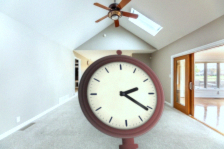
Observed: 2 h 21 min
